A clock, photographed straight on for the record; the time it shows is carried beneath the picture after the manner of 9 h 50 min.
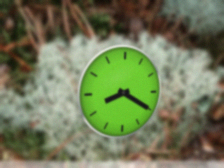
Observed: 8 h 20 min
